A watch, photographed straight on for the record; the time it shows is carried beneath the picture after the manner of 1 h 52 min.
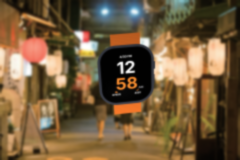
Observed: 12 h 58 min
